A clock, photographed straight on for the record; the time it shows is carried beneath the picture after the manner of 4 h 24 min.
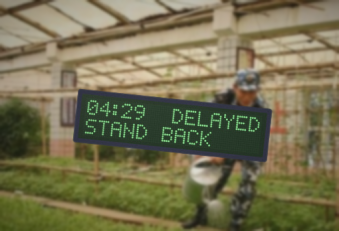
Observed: 4 h 29 min
